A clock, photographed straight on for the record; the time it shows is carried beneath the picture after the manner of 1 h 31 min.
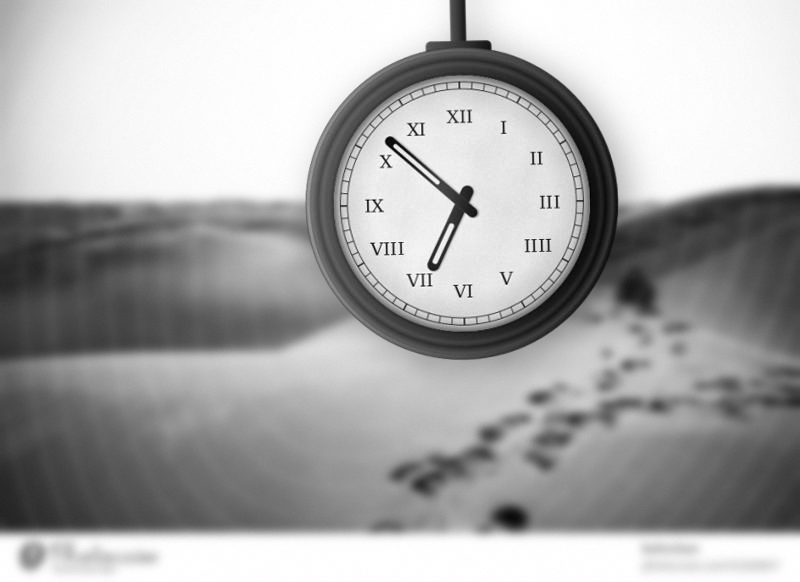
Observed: 6 h 52 min
